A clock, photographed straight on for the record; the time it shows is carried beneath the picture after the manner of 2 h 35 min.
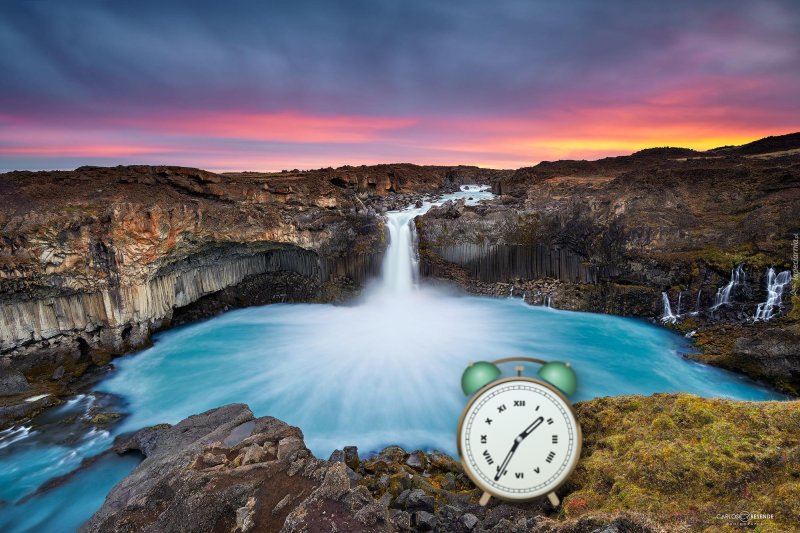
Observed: 1 h 35 min
